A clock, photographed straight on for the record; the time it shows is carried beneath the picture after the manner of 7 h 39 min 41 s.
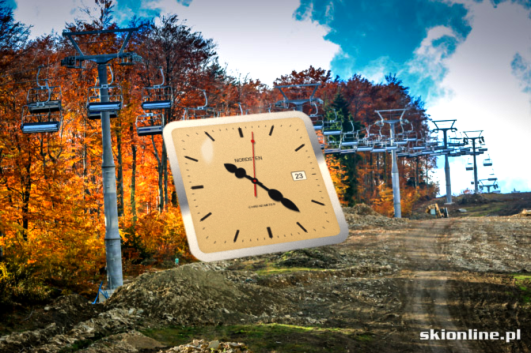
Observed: 10 h 23 min 02 s
